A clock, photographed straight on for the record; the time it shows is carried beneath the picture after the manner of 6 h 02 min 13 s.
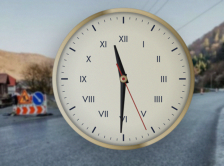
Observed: 11 h 30 min 26 s
